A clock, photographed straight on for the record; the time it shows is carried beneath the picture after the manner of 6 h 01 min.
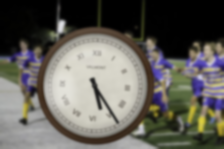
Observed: 5 h 24 min
